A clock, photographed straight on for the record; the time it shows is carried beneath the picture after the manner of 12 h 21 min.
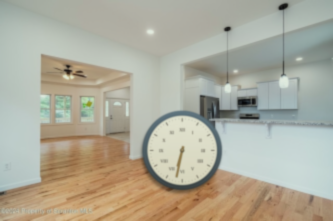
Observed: 6 h 32 min
